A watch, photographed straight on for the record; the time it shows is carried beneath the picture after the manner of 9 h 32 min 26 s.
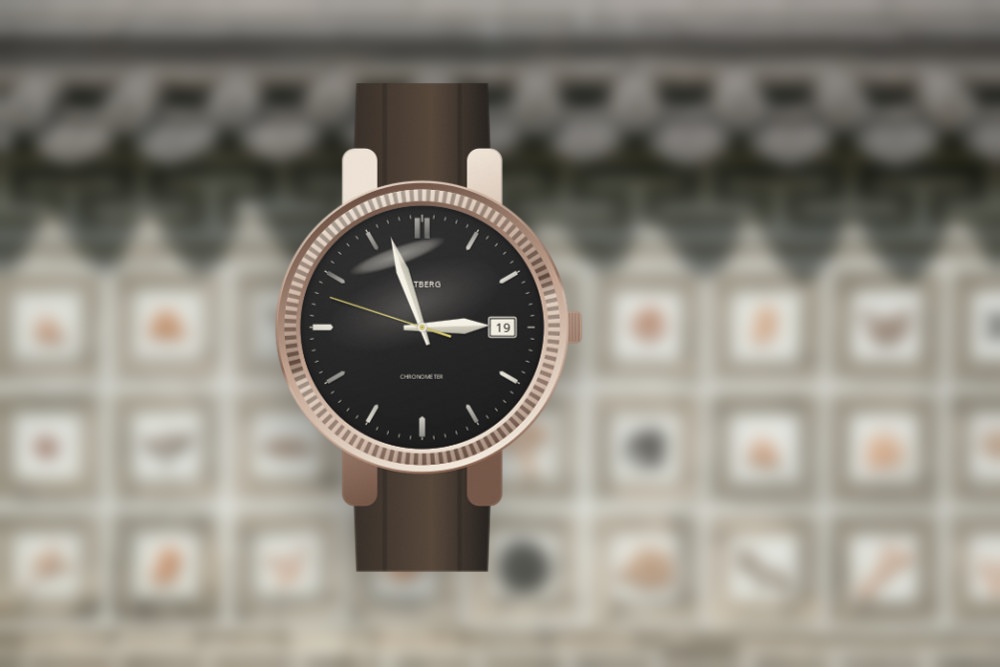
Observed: 2 h 56 min 48 s
